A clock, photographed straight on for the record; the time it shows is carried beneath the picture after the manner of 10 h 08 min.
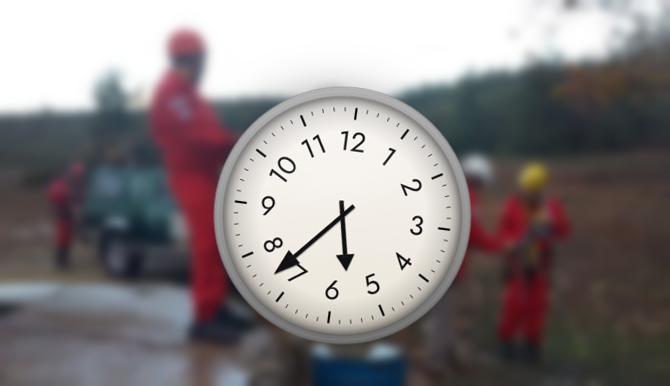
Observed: 5 h 37 min
